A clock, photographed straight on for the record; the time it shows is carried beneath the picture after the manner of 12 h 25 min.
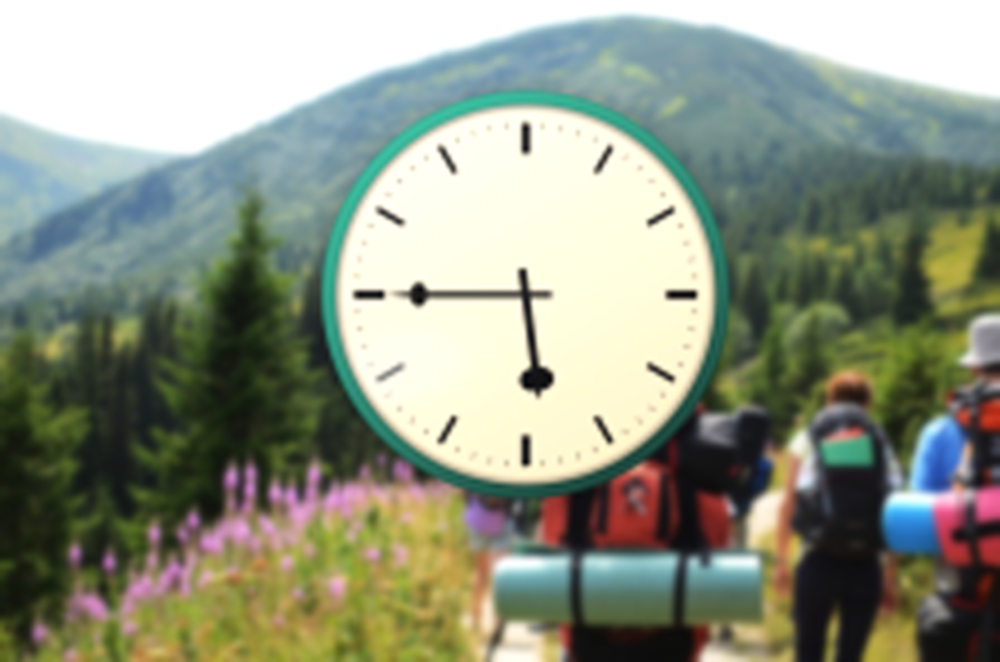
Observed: 5 h 45 min
